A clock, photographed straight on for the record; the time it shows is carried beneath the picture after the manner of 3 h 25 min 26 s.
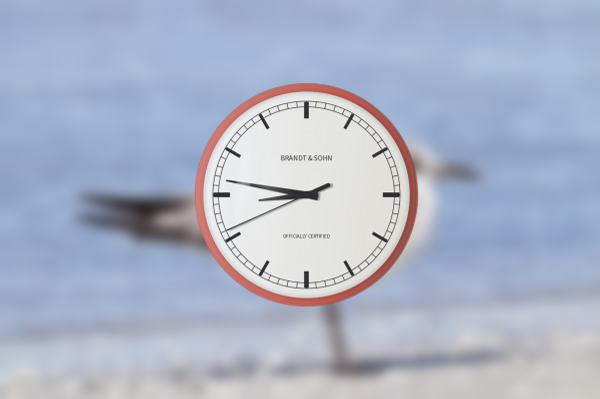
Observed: 8 h 46 min 41 s
